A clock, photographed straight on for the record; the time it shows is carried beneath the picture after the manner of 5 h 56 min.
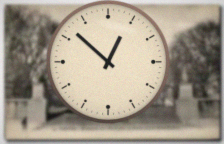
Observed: 12 h 52 min
